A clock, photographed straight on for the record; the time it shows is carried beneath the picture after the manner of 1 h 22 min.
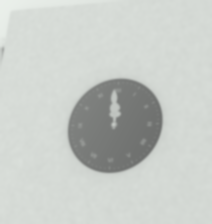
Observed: 11 h 59 min
